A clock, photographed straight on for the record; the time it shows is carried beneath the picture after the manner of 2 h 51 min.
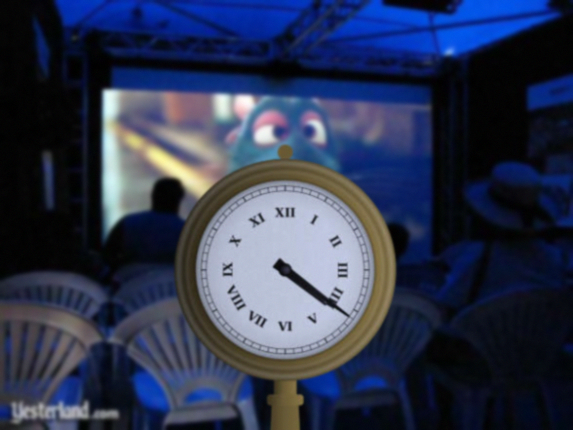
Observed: 4 h 21 min
